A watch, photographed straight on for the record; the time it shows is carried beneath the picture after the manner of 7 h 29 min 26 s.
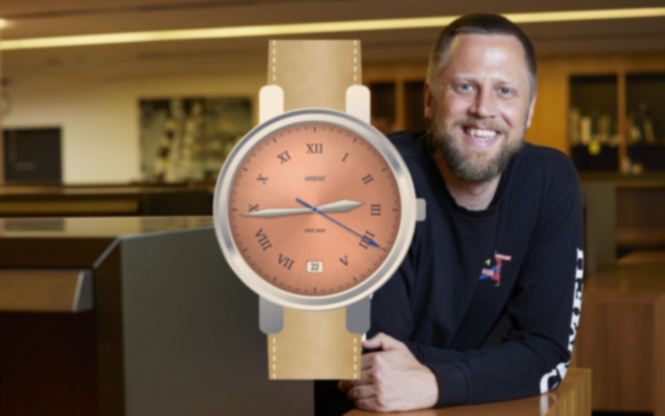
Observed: 2 h 44 min 20 s
